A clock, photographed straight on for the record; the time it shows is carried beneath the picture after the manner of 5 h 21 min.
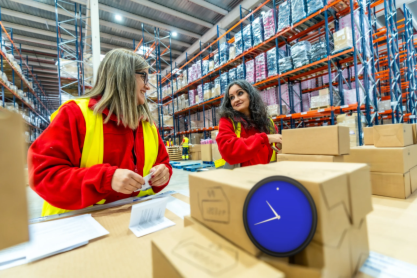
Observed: 10 h 42 min
